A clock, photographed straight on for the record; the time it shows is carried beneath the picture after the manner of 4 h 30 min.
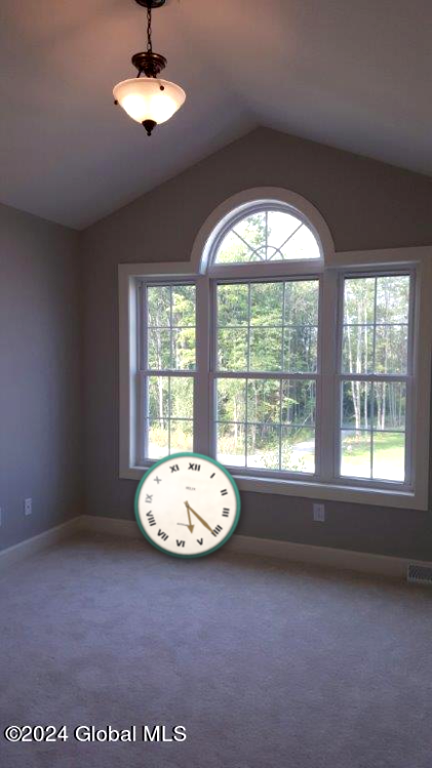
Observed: 5 h 21 min
